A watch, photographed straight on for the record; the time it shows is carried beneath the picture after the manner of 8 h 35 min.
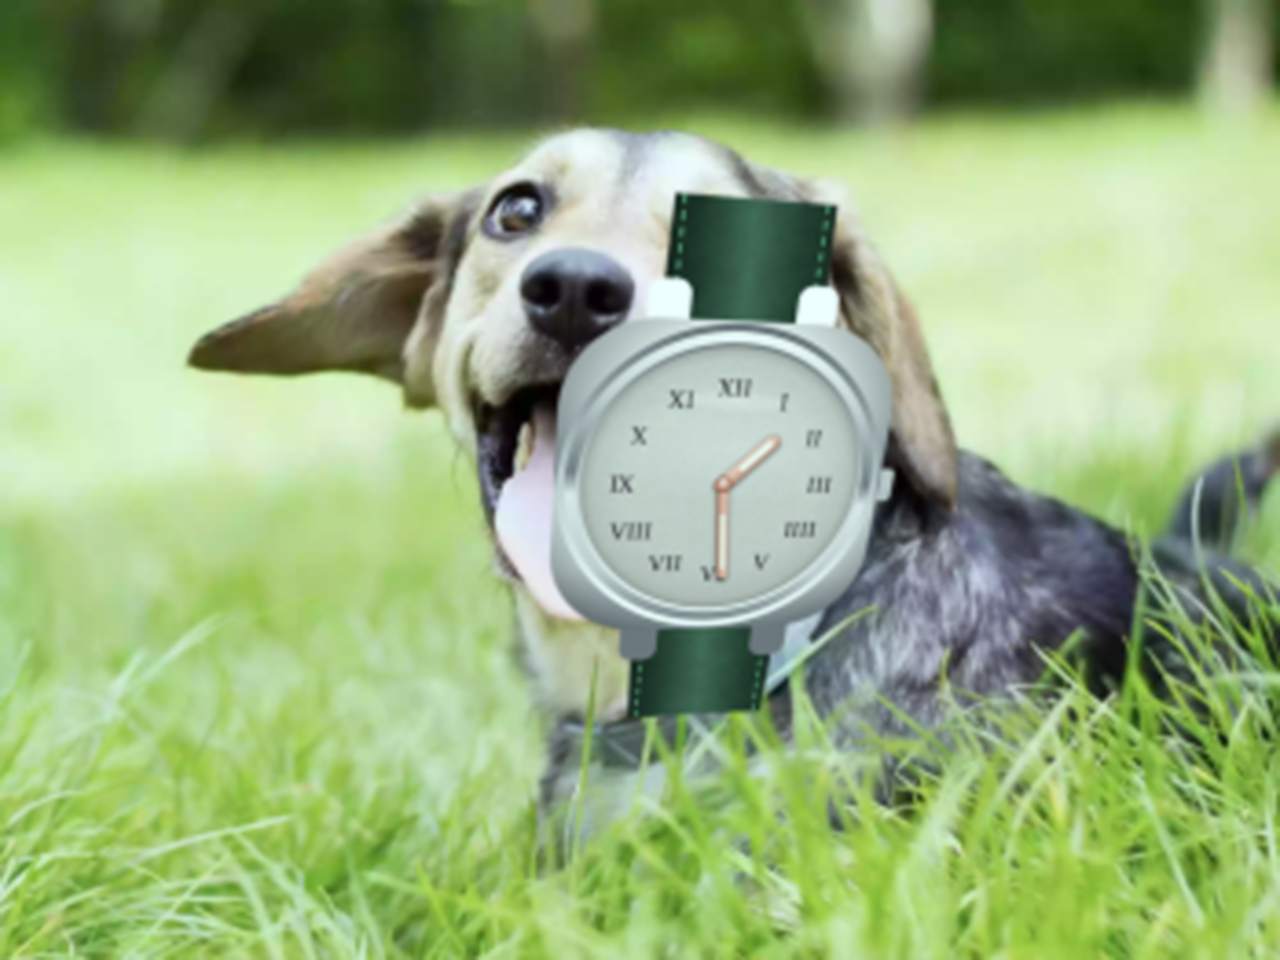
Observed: 1 h 29 min
